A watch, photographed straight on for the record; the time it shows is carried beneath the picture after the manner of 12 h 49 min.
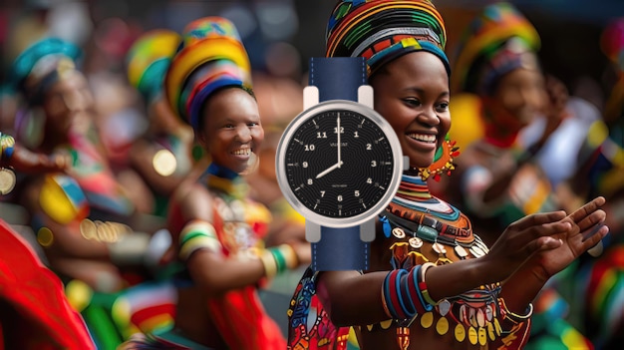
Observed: 8 h 00 min
